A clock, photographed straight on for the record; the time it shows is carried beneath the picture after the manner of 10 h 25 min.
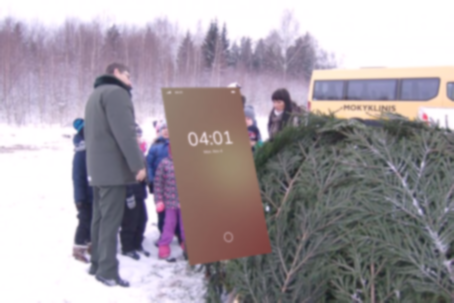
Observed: 4 h 01 min
